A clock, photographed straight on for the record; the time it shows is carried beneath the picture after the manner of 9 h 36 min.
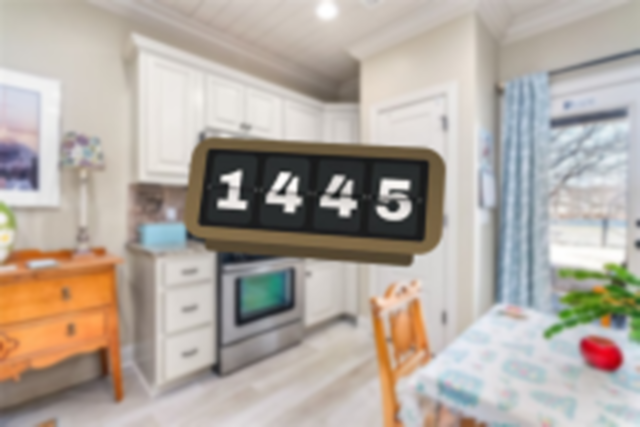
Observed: 14 h 45 min
